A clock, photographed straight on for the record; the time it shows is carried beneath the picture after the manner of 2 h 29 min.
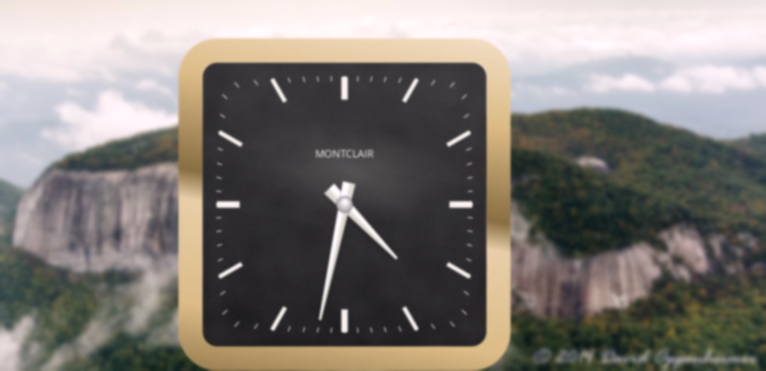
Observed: 4 h 32 min
